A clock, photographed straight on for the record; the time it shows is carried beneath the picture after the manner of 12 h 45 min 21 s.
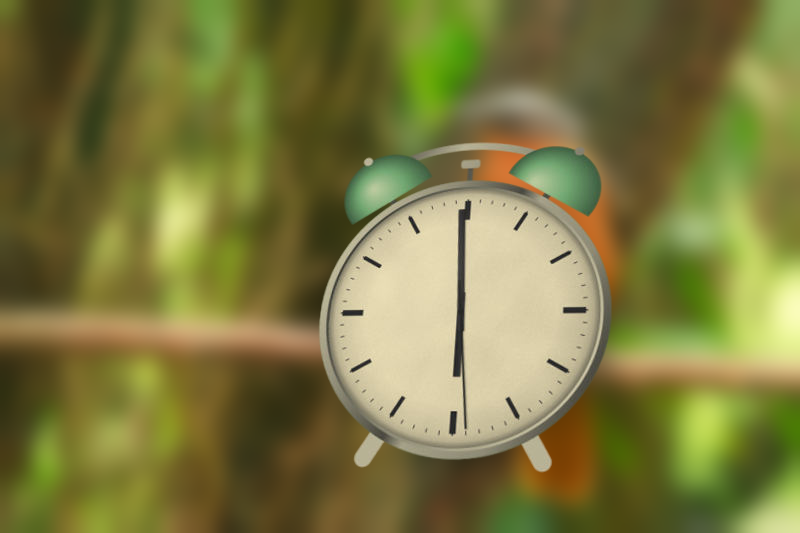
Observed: 5 h 59 min 29 s
